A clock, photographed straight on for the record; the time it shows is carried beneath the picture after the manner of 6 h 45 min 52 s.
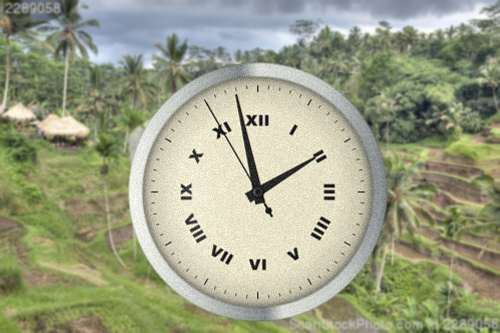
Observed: 1 h 57 min 55 s
